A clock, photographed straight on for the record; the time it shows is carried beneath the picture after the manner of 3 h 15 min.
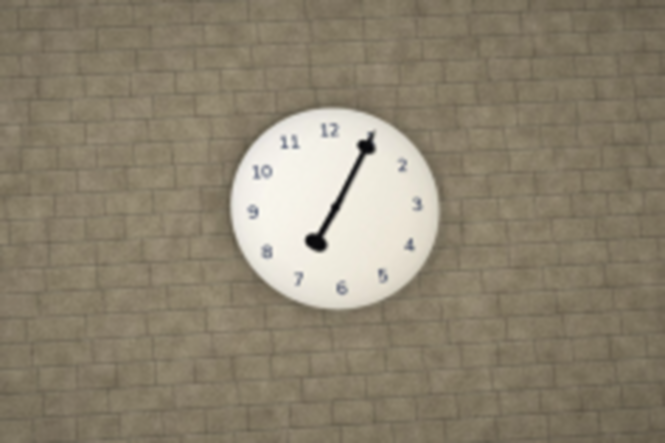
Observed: 7 h 05 min
